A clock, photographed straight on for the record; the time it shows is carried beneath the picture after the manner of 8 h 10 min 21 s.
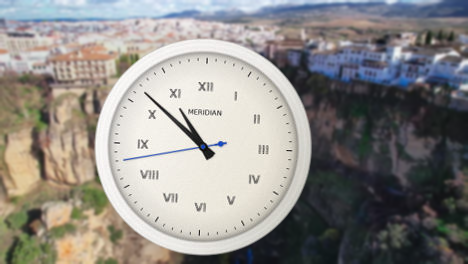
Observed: 10 h 51 min 43 s
